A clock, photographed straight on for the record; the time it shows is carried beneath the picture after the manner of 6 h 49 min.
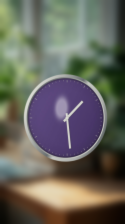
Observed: 1 h 29 min
